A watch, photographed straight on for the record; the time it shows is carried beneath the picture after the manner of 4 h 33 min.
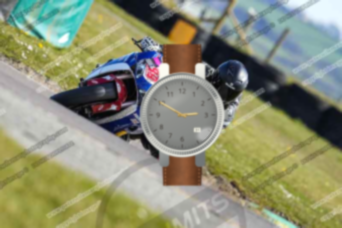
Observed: 2 h 50 min
